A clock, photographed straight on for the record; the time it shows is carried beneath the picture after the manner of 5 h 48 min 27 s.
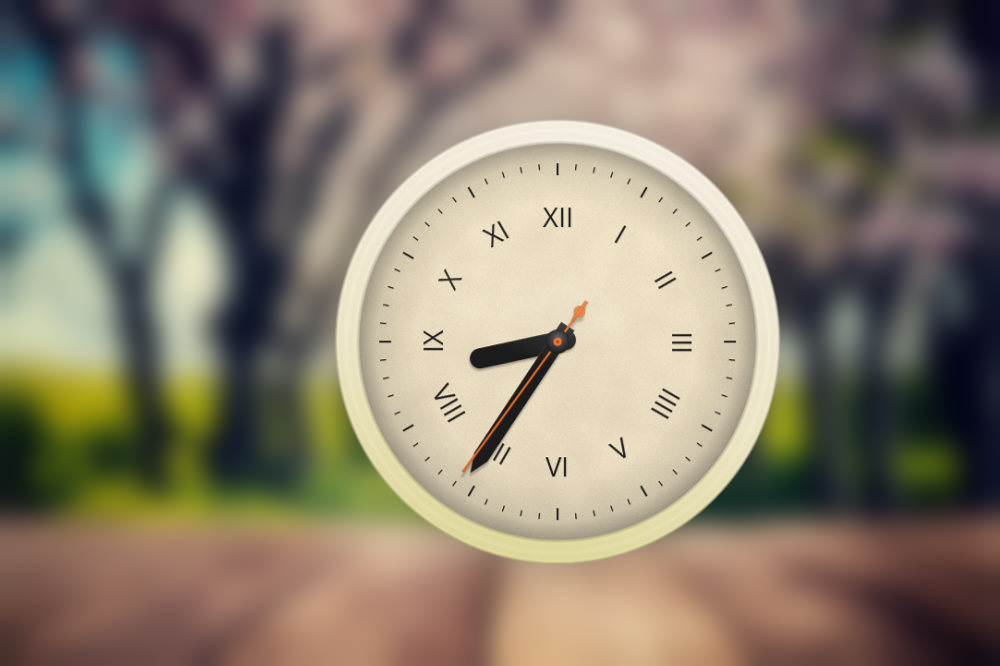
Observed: 8 h 35 min 36 s
